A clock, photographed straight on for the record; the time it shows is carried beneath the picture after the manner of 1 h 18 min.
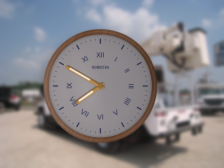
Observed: 7 h 50 min
